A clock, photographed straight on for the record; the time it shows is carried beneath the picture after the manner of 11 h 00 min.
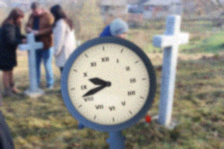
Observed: 9 h 42 min
